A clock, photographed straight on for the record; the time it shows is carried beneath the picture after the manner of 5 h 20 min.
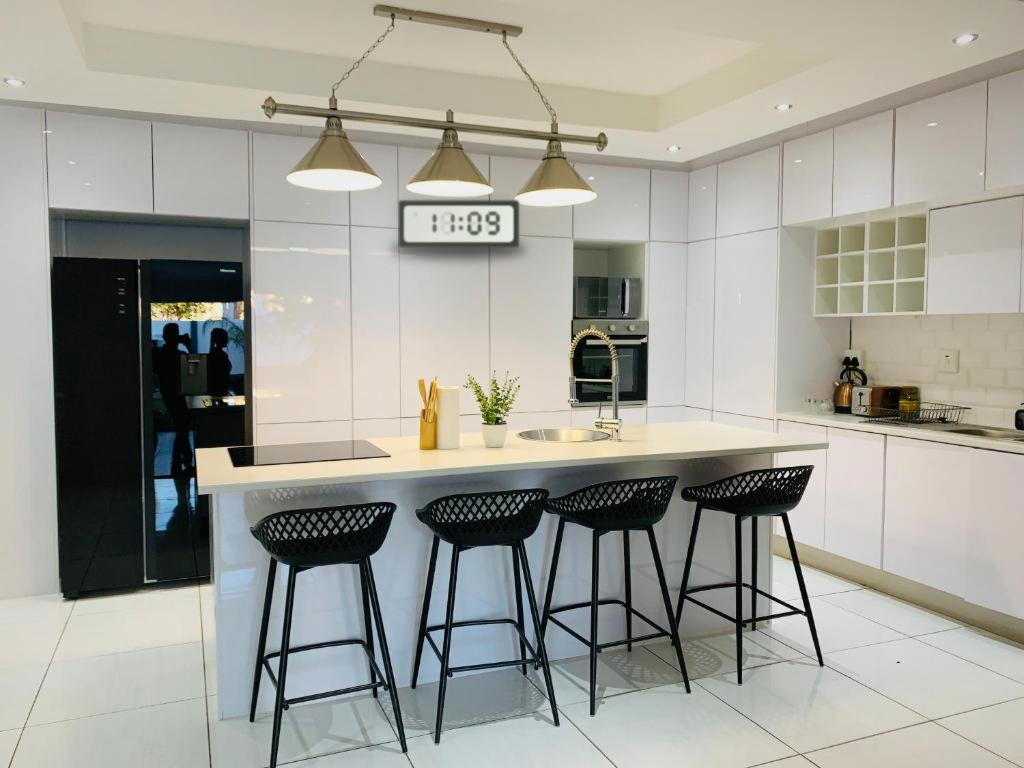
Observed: 11 h 09 min
